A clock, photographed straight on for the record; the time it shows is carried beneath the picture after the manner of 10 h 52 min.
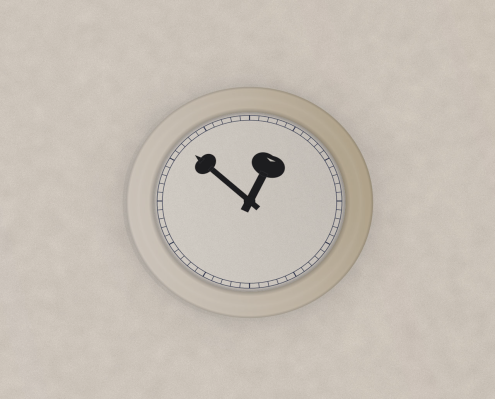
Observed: 12 h 52 min
